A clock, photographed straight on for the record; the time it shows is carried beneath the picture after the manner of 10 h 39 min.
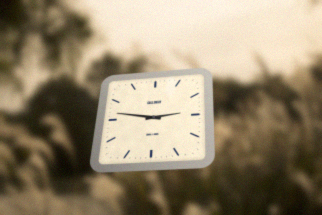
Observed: 2 h 47 min
